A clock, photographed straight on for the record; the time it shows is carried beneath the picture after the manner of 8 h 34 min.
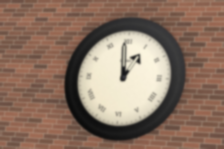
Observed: 12 h 59 min
